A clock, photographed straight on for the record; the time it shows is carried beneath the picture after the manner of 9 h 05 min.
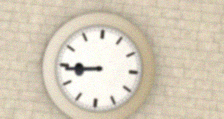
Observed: 8 h 44 min
